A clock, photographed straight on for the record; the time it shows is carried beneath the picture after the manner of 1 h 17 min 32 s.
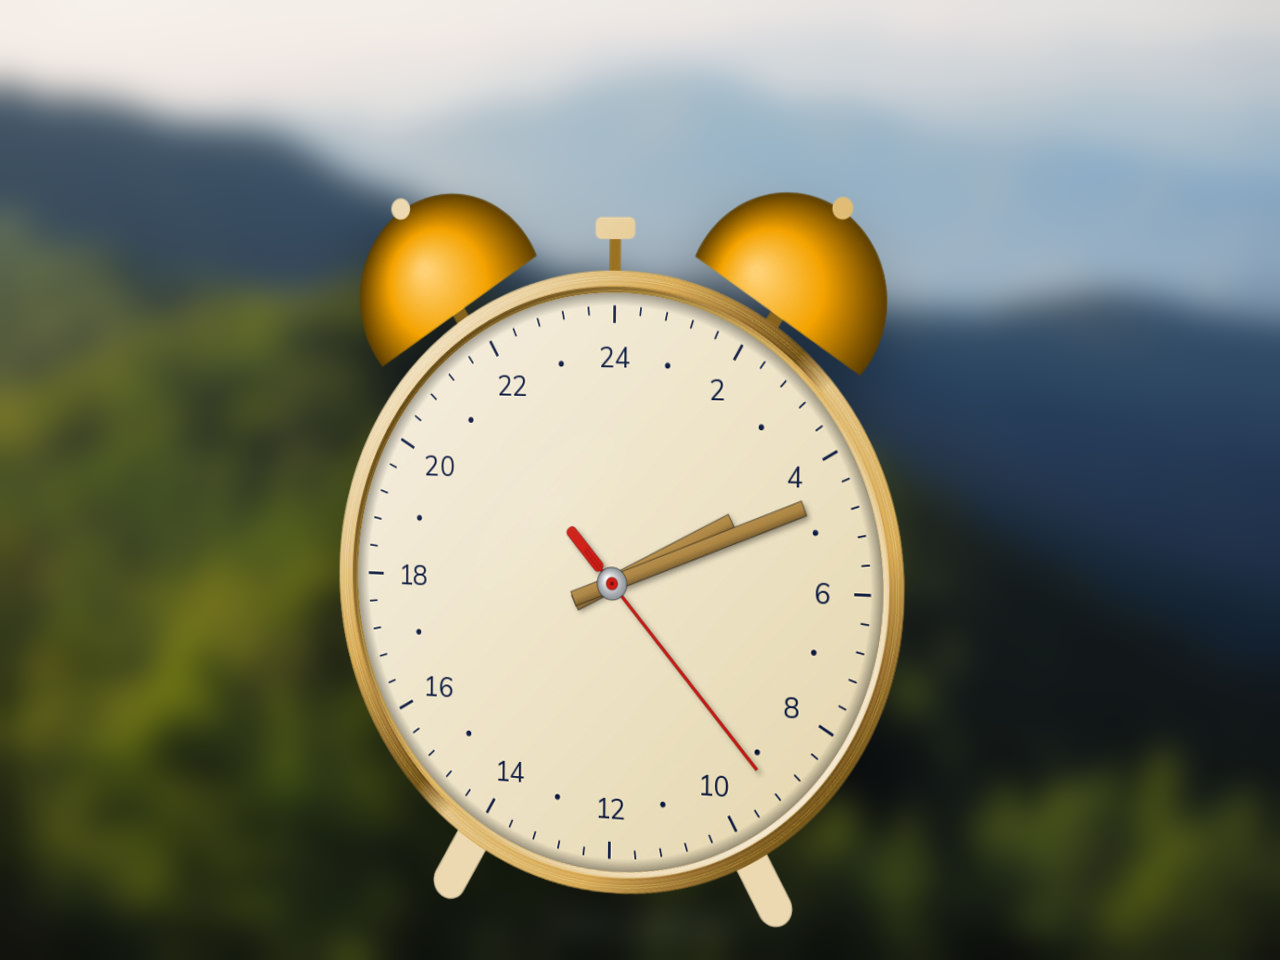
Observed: 4 h 11 min 23 s
